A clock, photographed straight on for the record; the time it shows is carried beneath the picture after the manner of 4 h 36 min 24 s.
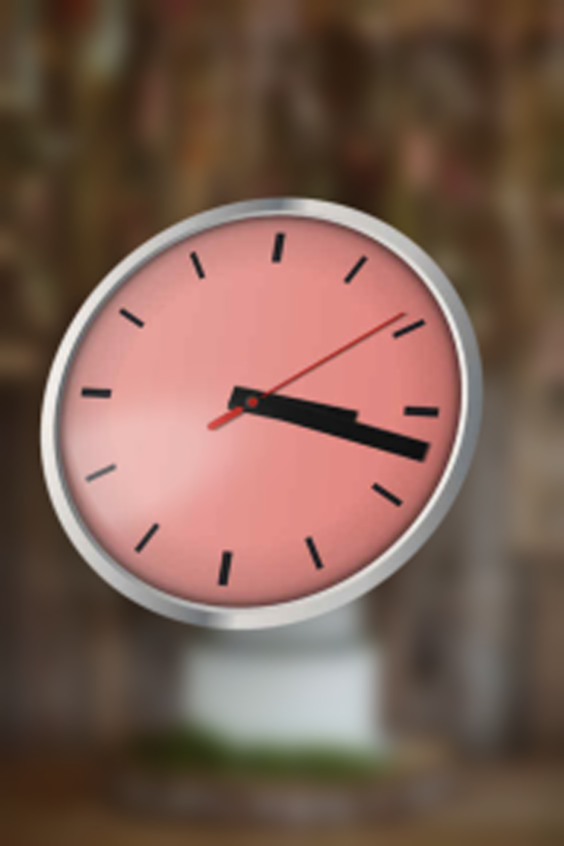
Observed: 3 h 17 min 09 s
